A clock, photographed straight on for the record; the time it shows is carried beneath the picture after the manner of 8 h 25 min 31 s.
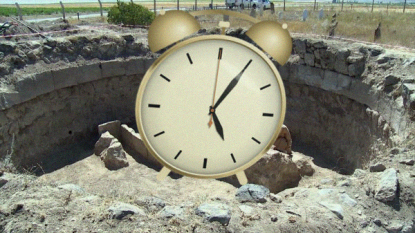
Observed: 5 h 05 min 00 s
